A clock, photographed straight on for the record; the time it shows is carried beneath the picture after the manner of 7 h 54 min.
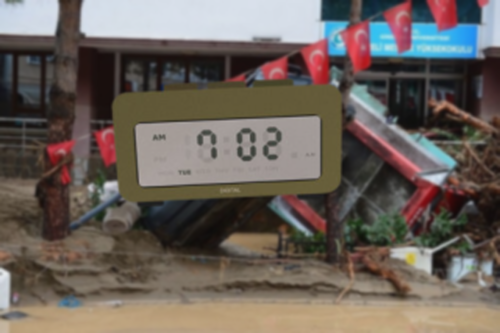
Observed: 7 h 02 min
